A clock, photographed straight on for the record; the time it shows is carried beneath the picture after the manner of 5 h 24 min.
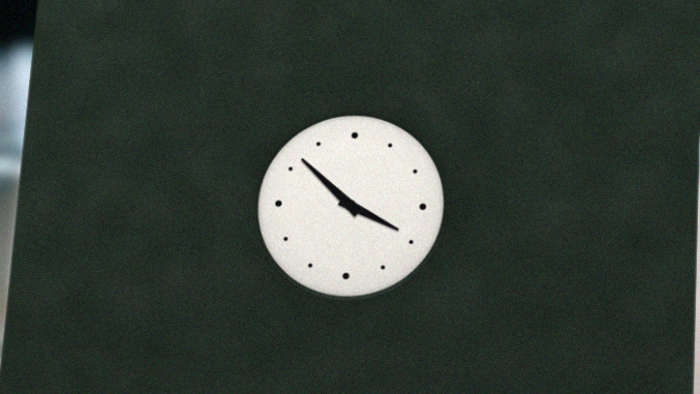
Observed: 3 h 52 min
